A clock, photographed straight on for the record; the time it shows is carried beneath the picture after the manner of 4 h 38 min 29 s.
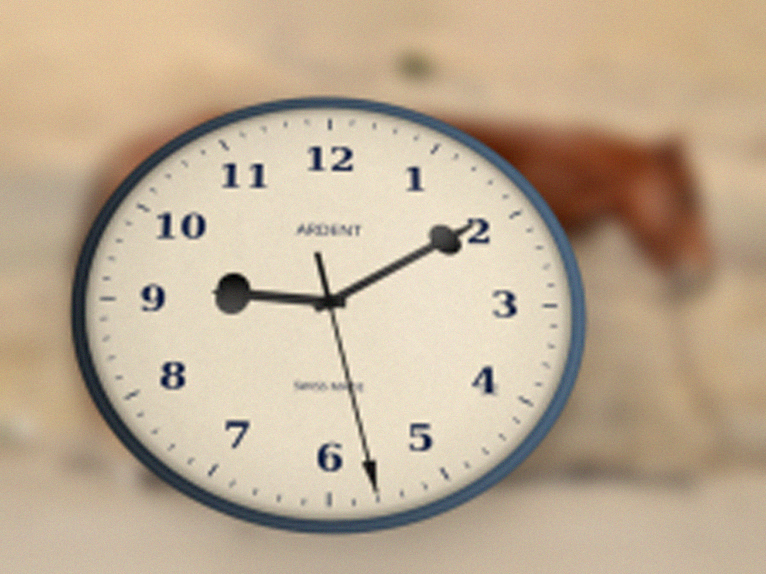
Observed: 9 h 09 min 28 s
